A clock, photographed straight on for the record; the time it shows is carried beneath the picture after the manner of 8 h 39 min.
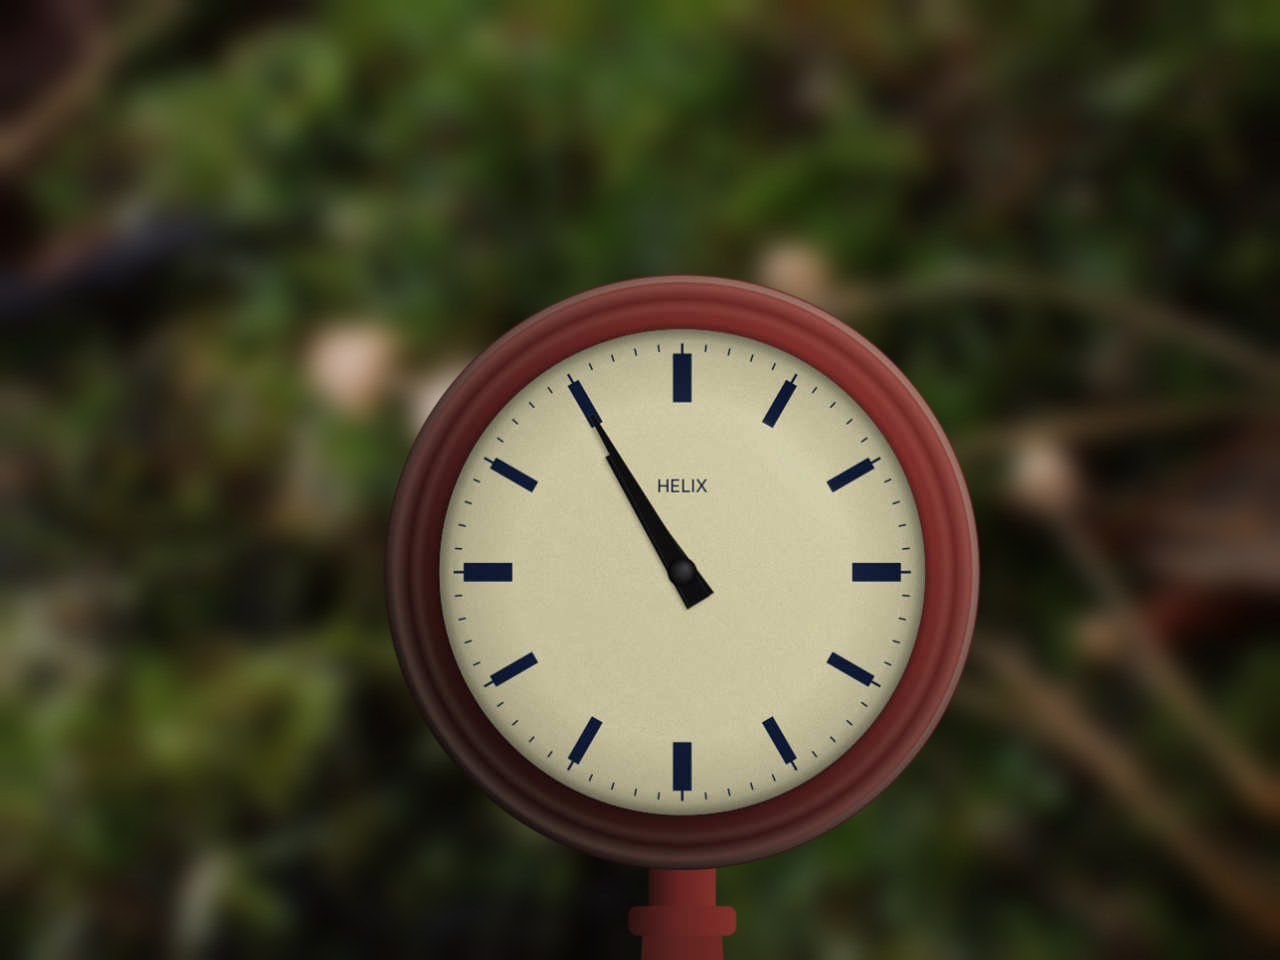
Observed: 10 h 55 min
